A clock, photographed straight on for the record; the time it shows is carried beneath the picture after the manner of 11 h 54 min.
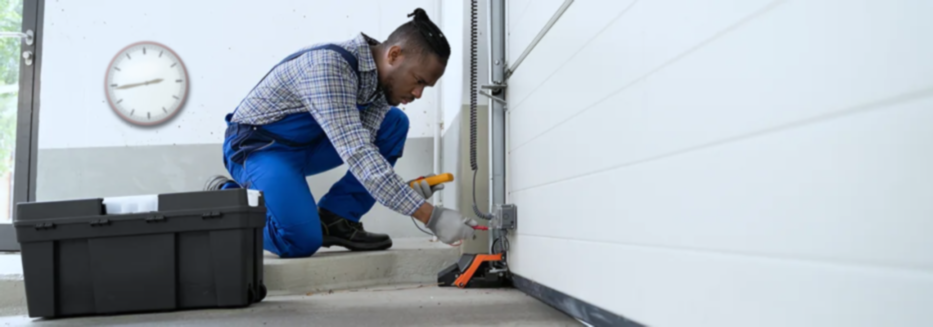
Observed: 2 h 44 min
